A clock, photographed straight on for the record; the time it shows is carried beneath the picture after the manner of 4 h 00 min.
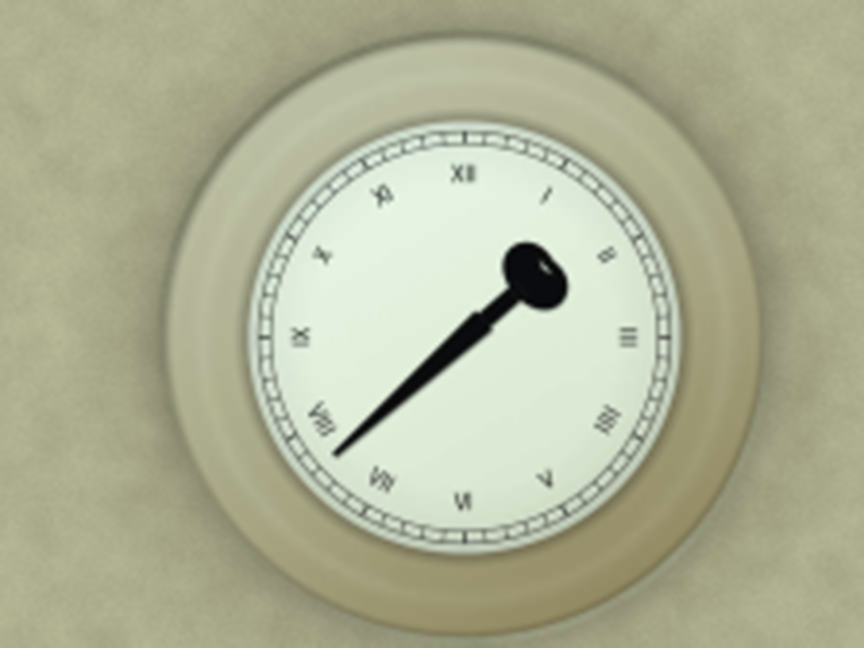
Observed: 1 h 38 min
